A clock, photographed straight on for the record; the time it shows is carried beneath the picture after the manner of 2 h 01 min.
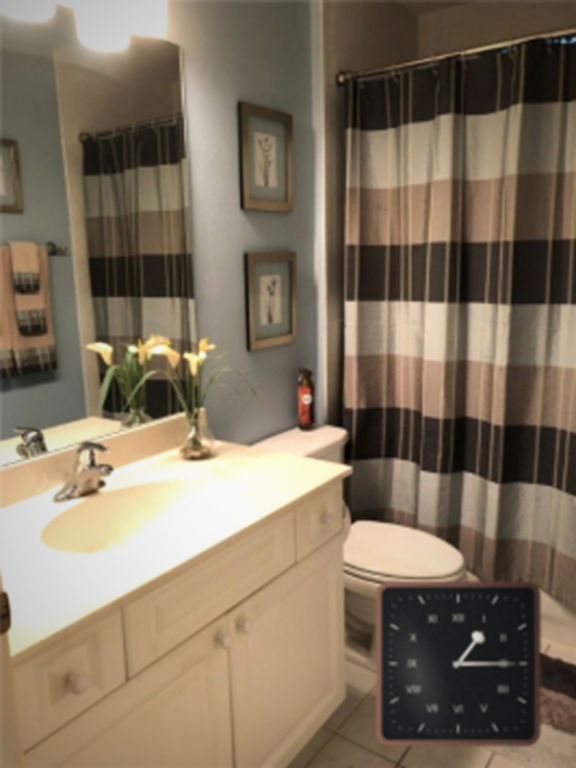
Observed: 1 h 15 min
